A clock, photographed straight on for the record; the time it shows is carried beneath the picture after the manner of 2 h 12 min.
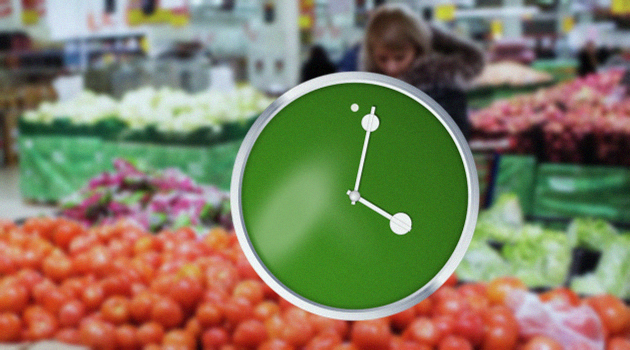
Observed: 4 h 02 min
